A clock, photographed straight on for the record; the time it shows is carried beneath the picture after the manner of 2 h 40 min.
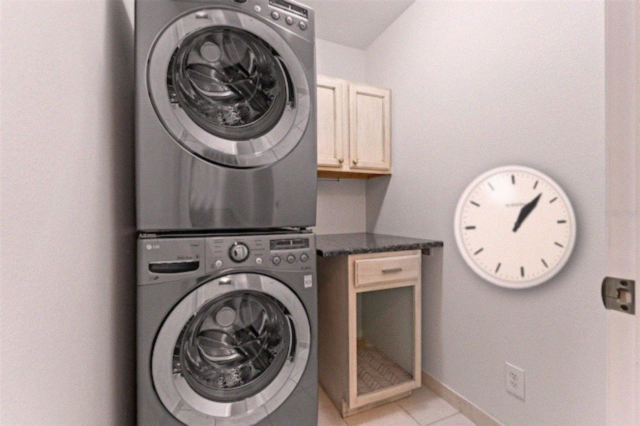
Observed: 1 h 07 min
